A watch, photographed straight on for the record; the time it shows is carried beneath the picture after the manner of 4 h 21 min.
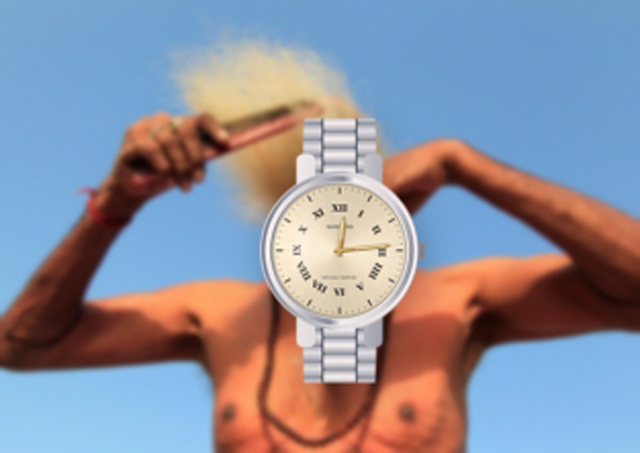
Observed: 12 h 14 min
